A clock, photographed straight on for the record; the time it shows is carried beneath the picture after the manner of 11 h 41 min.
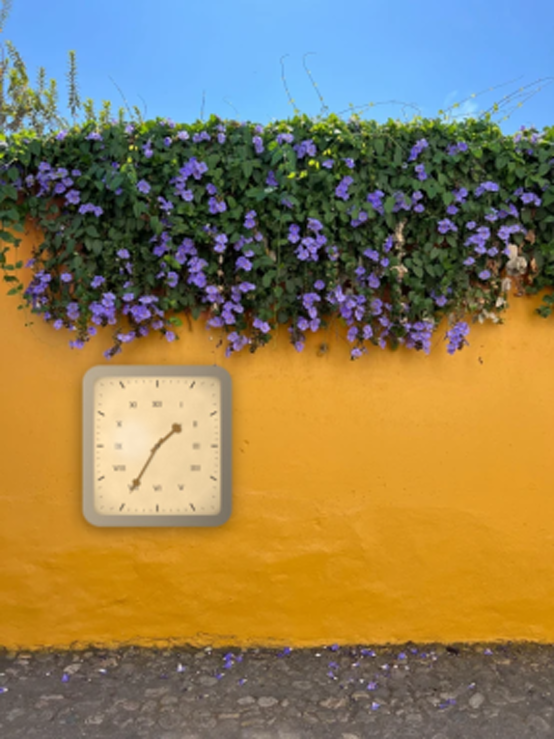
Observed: 1 h 35 min
